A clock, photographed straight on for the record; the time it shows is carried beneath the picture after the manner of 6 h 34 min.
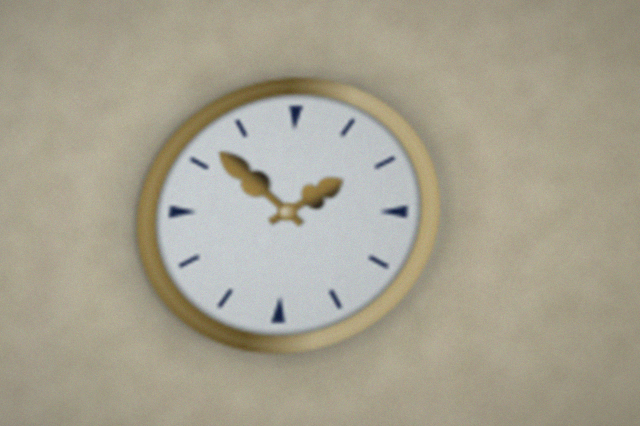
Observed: 1 h 52 min
